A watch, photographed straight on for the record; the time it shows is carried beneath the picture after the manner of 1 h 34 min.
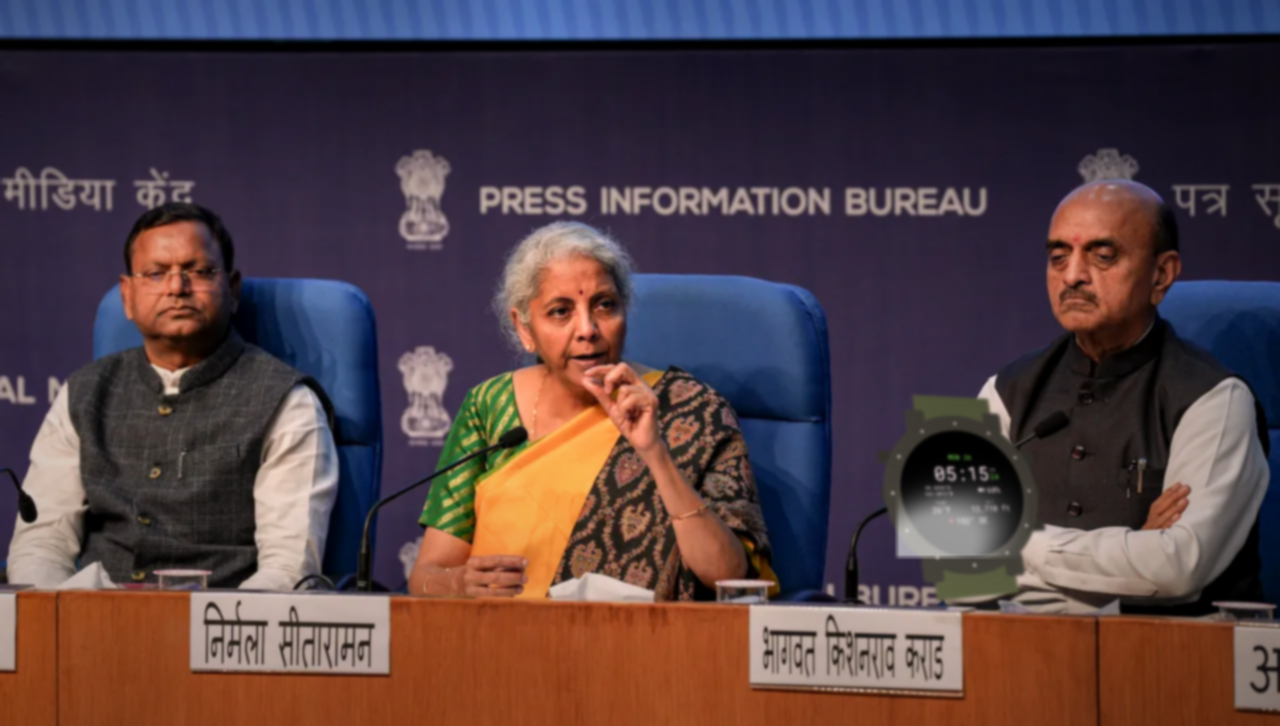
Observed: 5 h 15 min
